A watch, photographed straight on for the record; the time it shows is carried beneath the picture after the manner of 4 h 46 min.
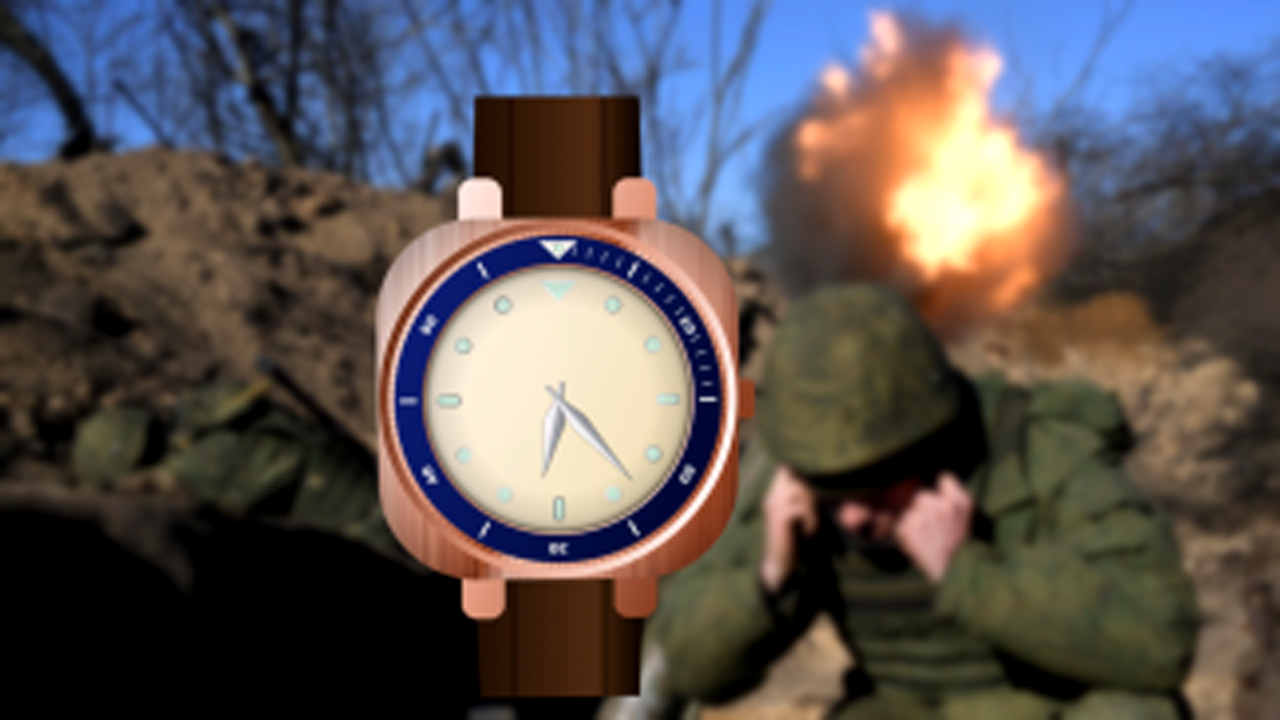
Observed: 6 h 23 min
